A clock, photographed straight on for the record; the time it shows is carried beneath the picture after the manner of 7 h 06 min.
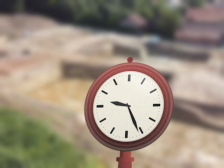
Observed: 9 h 26 min
